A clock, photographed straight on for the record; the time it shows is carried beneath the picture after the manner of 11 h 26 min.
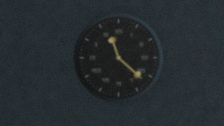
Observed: 11 h 22 min
